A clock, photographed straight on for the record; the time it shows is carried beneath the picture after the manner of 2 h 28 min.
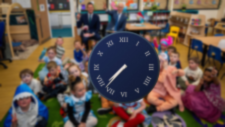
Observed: 7 h 37 min
